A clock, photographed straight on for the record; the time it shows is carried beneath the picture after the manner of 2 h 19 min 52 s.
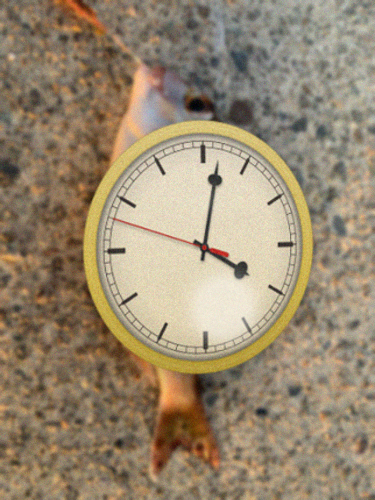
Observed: 4 h 01 min 48 s
